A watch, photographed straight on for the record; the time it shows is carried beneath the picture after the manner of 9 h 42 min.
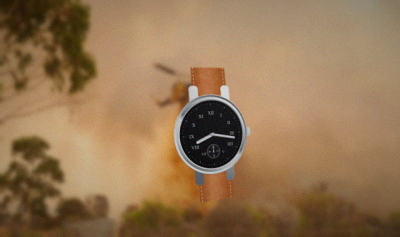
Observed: 8 h 17 min
